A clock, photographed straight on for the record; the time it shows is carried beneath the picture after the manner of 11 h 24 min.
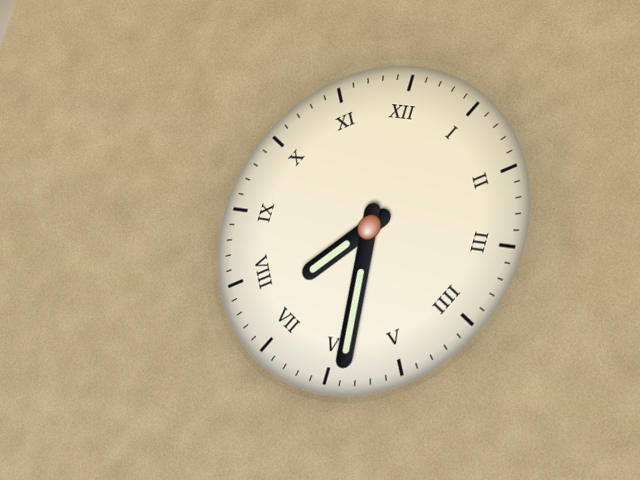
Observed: 7 h 29 min
